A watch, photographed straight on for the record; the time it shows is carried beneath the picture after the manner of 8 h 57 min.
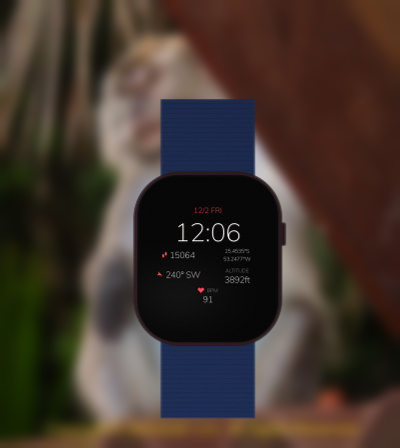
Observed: 12 h 06 min
